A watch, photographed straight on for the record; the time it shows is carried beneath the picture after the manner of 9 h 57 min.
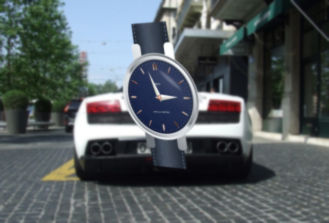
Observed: 2 h 57 min
